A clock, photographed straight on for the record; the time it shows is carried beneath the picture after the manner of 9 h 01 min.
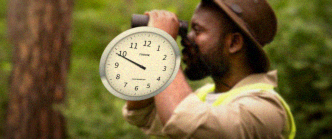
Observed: 9 h 49 min
